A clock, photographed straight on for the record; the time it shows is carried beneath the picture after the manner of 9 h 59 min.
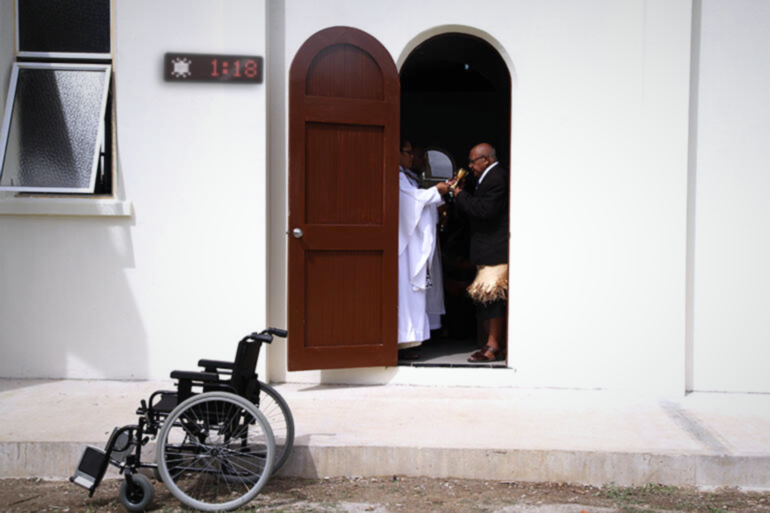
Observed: 1 h 18 min
